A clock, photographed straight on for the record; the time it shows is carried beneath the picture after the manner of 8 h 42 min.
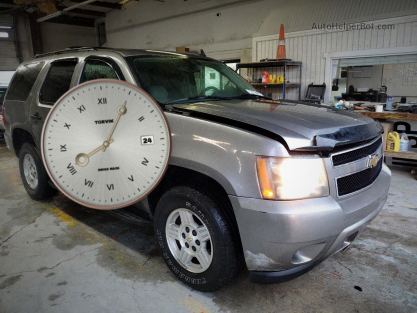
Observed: 8 h 05 min
